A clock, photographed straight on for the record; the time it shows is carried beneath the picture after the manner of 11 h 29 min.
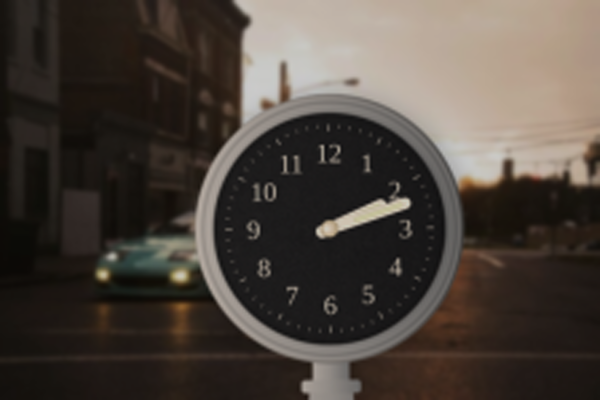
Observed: 2 h 12 min
